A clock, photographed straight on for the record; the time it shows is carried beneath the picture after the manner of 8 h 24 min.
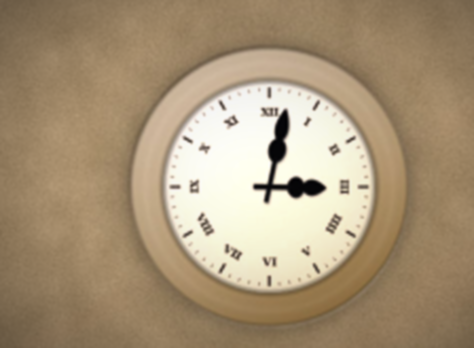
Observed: 3 h 02 min
